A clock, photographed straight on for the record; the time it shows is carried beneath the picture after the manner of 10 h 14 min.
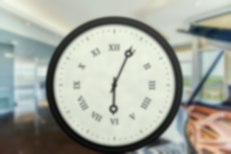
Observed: 6 h 04 min
